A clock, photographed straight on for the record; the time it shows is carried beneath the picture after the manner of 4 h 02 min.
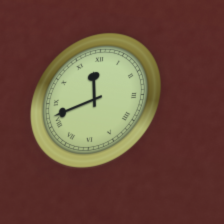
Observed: 11 h 42 min
